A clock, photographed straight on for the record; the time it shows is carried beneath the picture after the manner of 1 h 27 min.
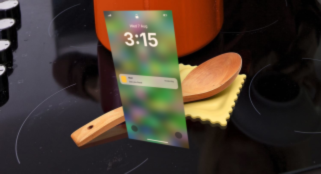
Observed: 3 h 15 min
